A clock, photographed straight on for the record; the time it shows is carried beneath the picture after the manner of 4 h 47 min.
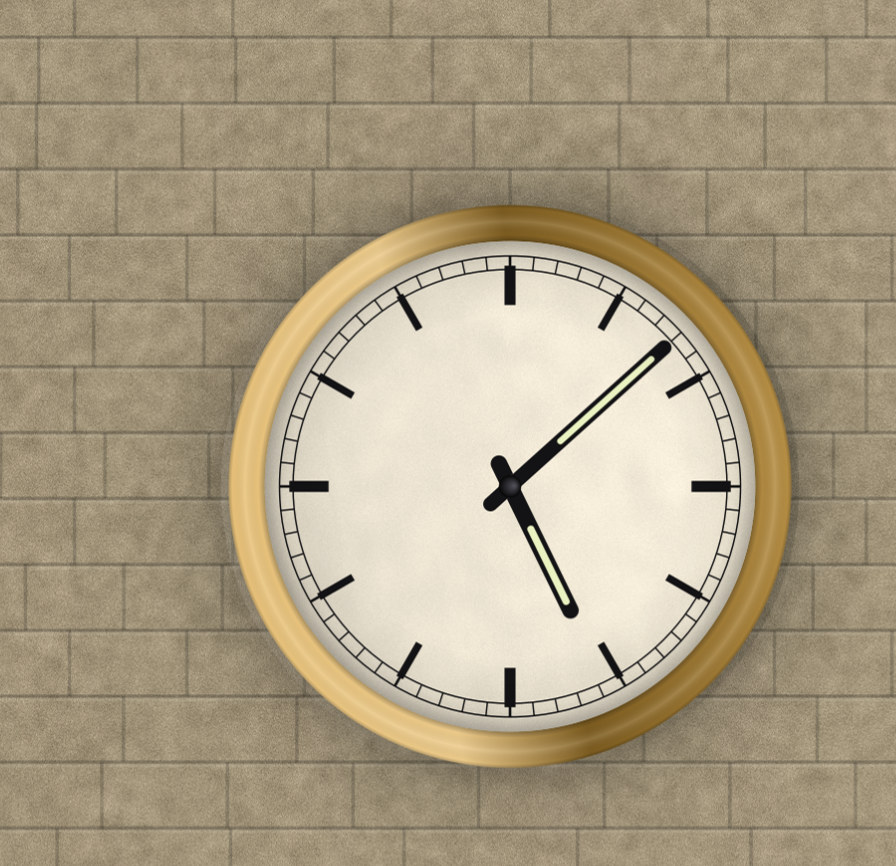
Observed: 5 h 08 min
